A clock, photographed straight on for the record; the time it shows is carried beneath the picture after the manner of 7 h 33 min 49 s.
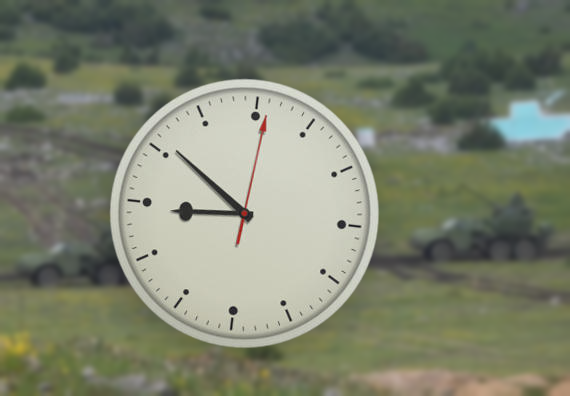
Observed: 8 h 51 min 01 s
